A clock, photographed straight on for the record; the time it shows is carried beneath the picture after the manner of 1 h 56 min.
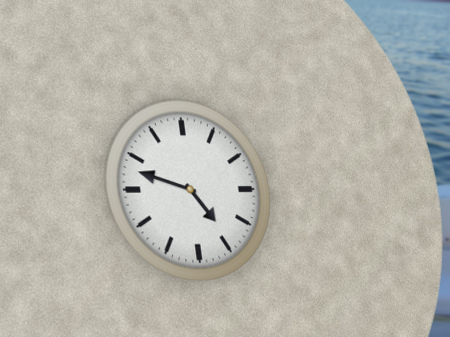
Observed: 4 h 48 min
